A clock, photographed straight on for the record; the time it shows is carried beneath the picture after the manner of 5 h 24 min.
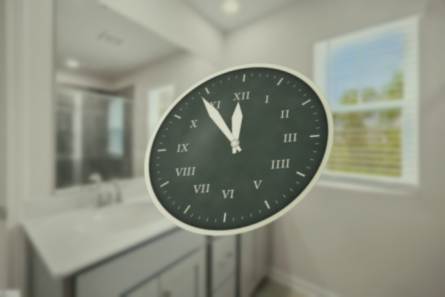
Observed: 11 h 54 min
